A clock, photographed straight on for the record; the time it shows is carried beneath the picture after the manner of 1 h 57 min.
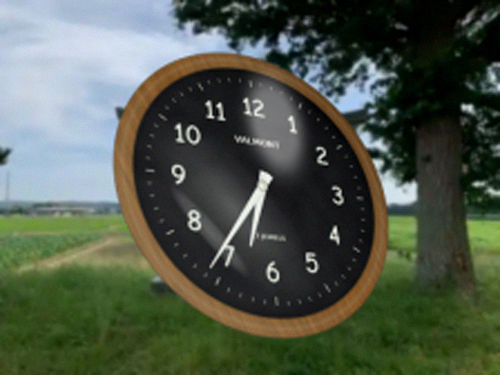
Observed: 6 h 36 min
